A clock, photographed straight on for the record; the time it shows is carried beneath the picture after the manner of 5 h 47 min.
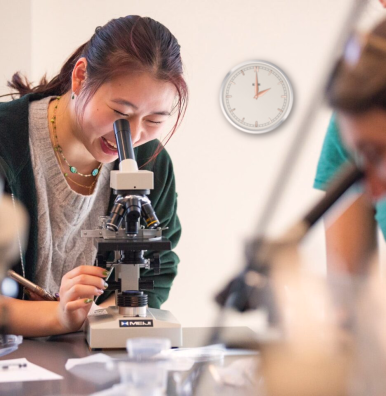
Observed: 2 h 00 min
